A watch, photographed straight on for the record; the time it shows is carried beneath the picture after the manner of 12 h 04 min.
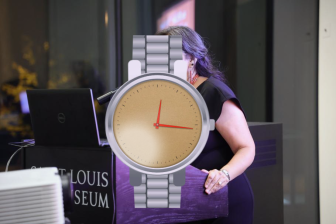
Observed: 12 h 16 min
